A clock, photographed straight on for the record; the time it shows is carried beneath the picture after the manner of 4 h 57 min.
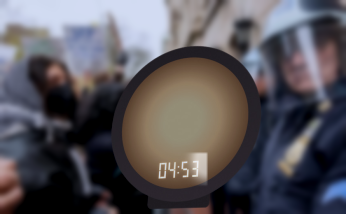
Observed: 4 h 53 min
